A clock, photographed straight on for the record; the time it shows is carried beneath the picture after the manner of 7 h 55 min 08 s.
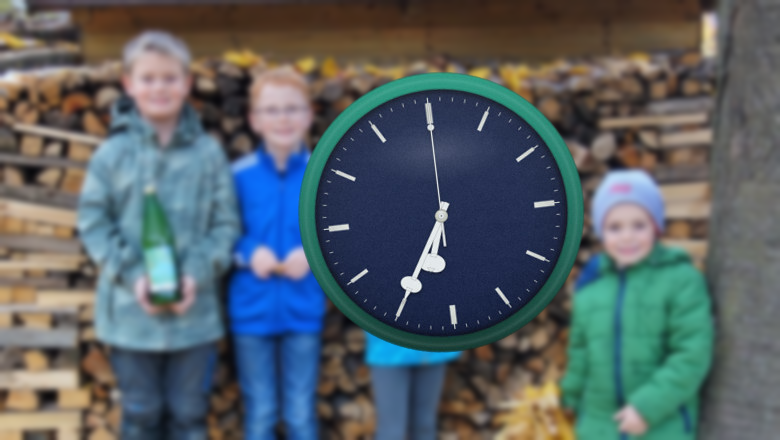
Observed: 6 h 35 min 00 s
